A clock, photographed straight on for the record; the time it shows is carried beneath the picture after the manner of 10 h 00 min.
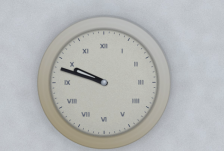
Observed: 9 h 48 min
